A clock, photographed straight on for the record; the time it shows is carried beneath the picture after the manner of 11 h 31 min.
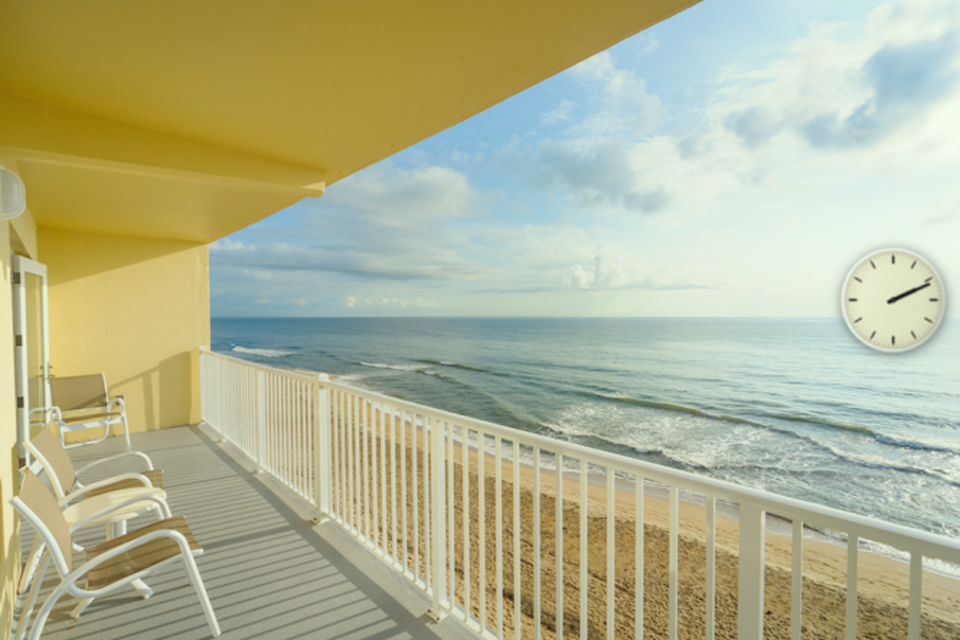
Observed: 2 h 11 min
